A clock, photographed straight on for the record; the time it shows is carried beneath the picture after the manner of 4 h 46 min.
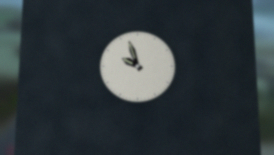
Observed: 9 h 57 min
